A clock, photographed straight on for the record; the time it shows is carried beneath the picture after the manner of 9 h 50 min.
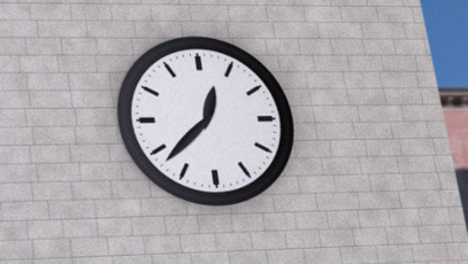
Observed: 12 h 38 min
